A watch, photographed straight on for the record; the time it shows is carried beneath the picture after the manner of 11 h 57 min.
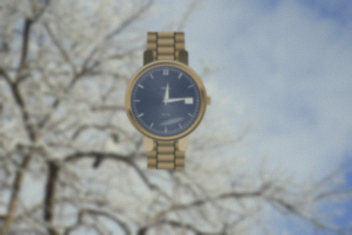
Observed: 12 h 14 min
